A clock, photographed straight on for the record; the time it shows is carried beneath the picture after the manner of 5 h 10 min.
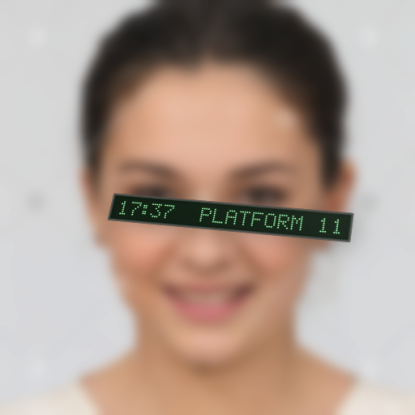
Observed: 17 h 37 min
